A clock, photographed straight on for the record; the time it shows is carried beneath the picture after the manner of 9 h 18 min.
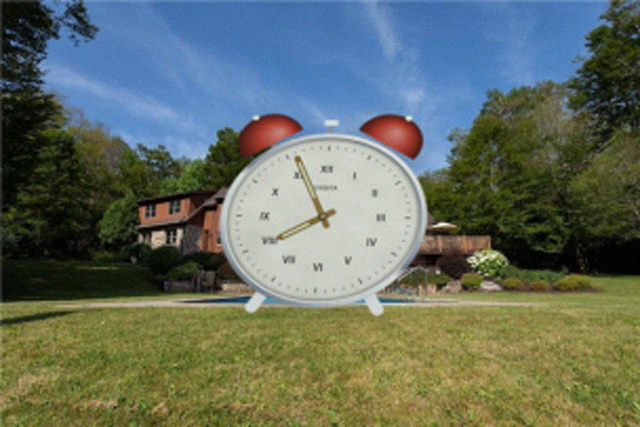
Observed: 7 h 56 min
